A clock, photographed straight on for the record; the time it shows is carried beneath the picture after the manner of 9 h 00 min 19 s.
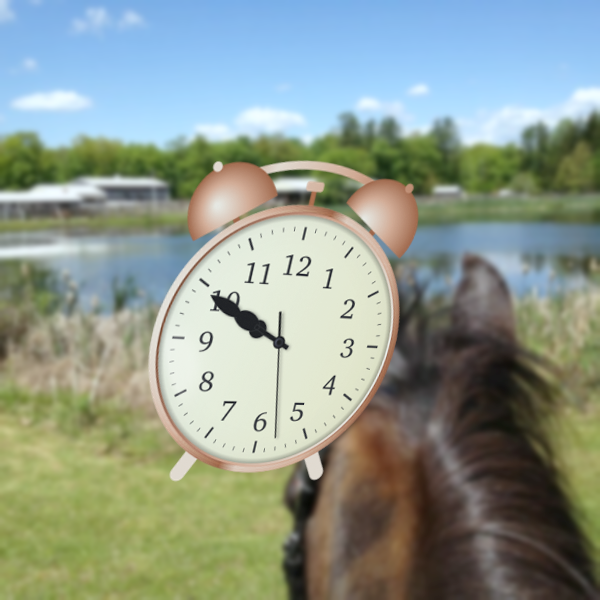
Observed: 9 h 49 min 28 s
